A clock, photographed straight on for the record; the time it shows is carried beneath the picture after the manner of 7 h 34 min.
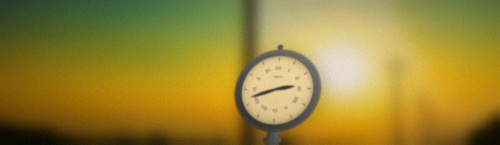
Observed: 2 h 42 min
